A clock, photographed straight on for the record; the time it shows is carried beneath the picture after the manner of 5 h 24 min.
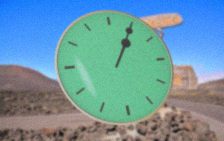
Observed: 1 h 05 min
